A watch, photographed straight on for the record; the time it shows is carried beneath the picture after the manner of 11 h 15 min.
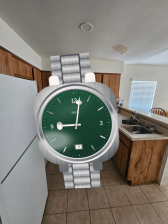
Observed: 9 h 02 min
